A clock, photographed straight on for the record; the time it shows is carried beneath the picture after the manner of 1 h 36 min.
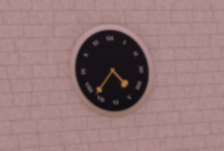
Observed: 4 h 37 min
